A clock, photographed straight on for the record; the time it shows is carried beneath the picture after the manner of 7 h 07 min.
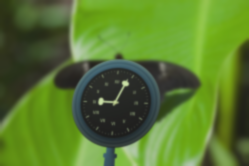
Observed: 9 h 04 min
